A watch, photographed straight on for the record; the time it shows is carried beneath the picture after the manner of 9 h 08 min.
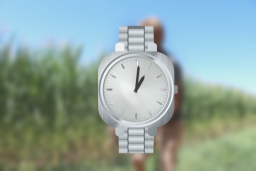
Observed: 1 h 01 min
